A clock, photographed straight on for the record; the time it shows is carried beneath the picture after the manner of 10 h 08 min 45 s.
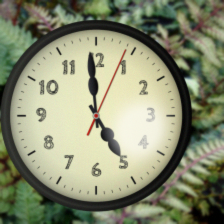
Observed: 4 h 59 min 04 s
